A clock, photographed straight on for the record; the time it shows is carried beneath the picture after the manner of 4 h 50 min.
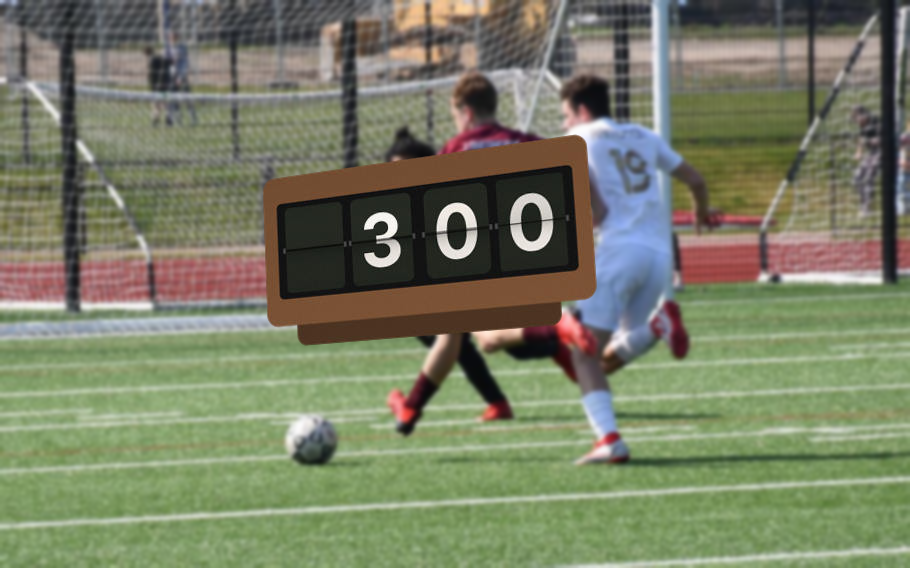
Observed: 3 h 00 min
